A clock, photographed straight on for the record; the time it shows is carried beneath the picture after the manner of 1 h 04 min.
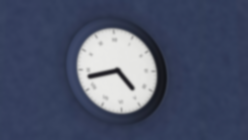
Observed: 4 h 43 min
